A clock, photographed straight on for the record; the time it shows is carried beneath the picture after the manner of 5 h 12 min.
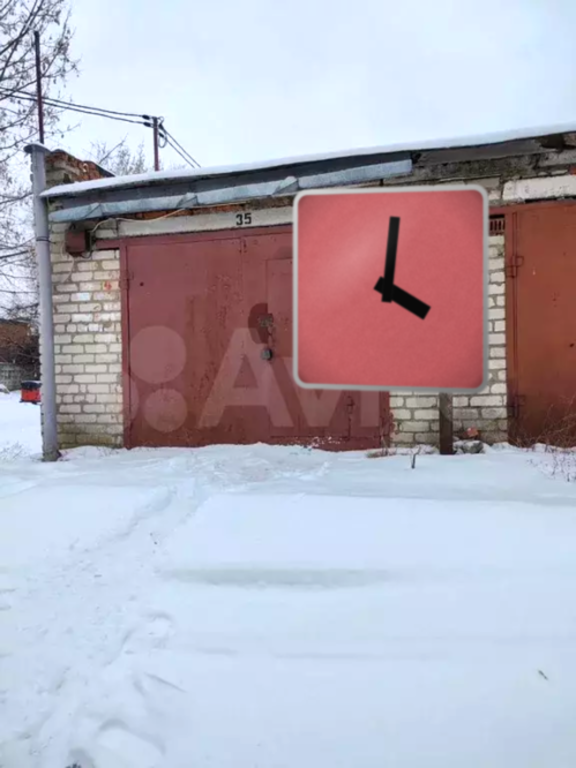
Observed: 4 h 01 min
